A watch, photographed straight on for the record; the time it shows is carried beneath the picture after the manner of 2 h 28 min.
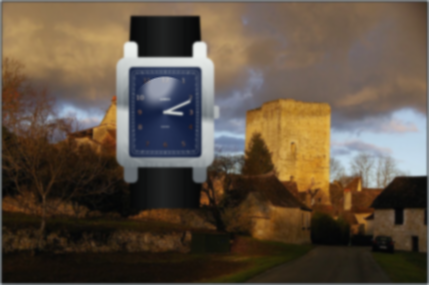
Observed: 3 h 11 min
